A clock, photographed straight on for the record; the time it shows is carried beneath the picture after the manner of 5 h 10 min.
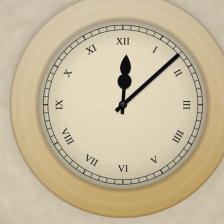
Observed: 12 h 08 min
